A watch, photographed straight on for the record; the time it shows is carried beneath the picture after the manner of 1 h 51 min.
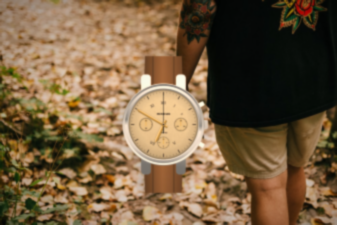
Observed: 6 h 50 min
